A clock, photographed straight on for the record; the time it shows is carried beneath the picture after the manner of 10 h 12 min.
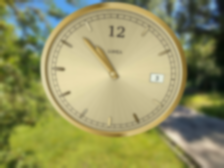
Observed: 10 h 53 min
